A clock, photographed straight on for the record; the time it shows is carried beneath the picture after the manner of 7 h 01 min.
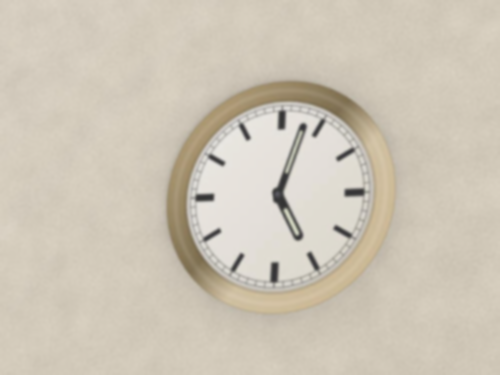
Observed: 5 h 03 min
